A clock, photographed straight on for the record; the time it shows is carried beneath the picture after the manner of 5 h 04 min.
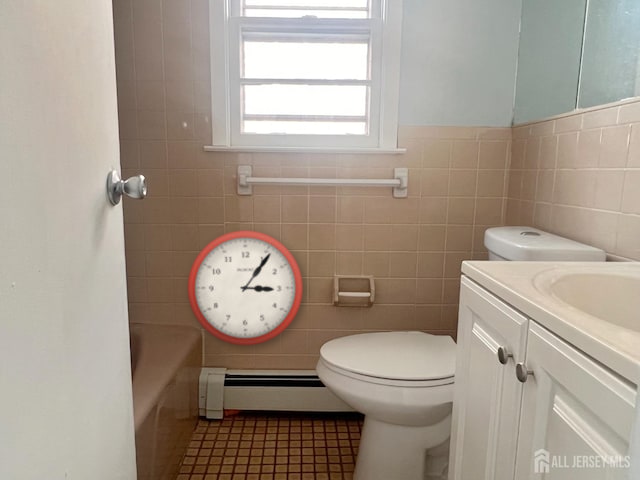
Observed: 3 h 06 min
